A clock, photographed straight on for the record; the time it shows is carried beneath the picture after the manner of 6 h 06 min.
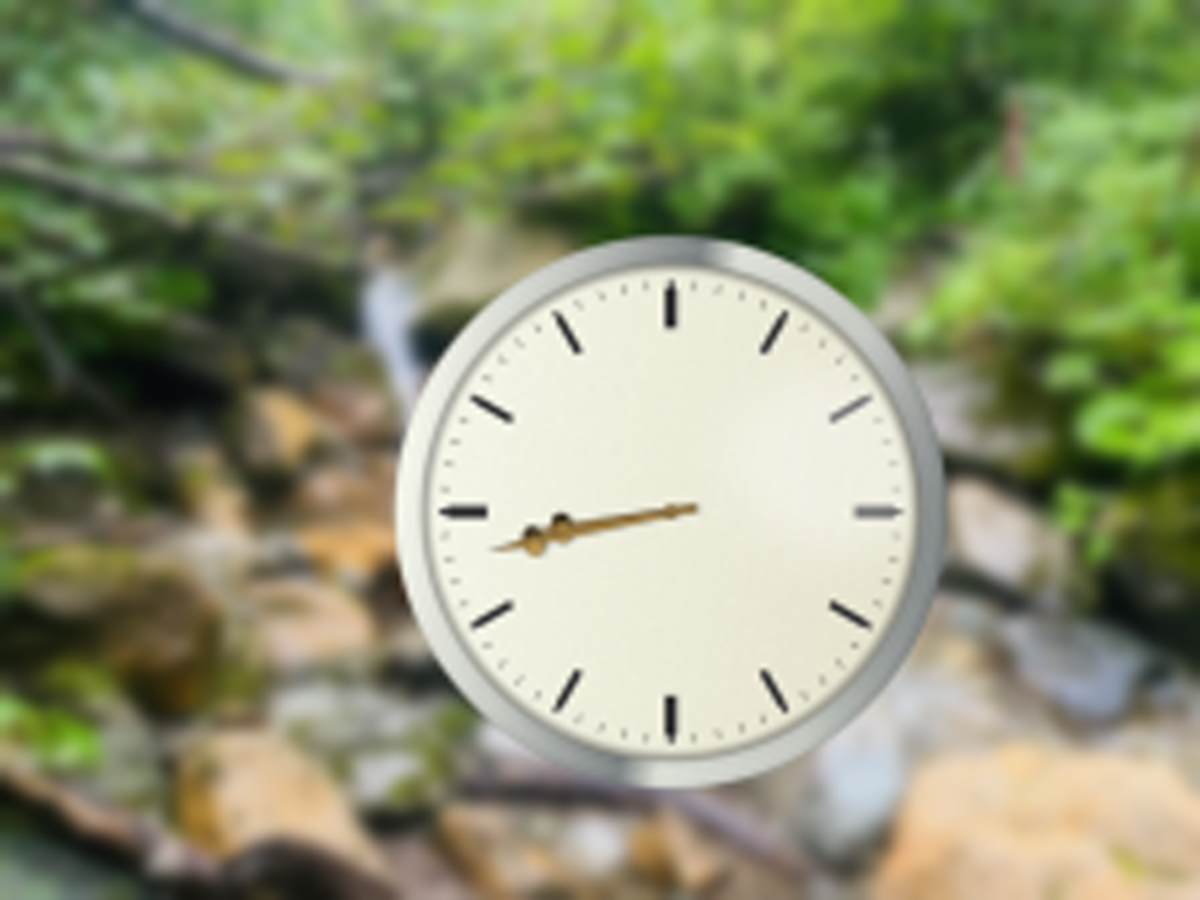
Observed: 8 h 43 min
